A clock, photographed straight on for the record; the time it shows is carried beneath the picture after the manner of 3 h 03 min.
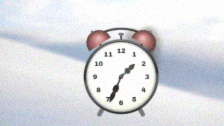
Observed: 1 h 34 min
